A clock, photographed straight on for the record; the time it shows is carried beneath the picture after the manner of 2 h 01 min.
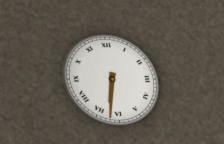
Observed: 6 h 32 min
